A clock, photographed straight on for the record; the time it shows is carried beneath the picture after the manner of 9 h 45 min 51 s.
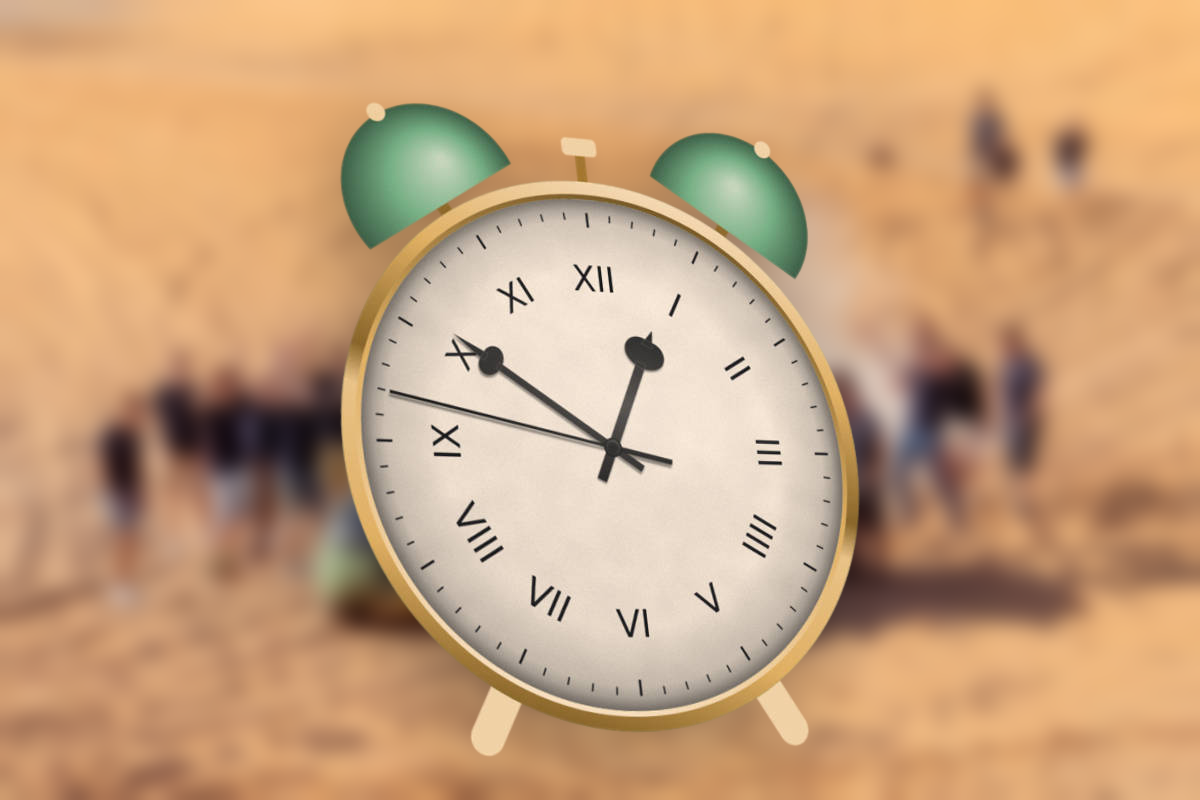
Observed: 12 h 50 min 47 s
